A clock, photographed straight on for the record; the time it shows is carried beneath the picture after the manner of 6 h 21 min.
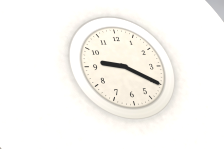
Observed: 9 h 20 min
